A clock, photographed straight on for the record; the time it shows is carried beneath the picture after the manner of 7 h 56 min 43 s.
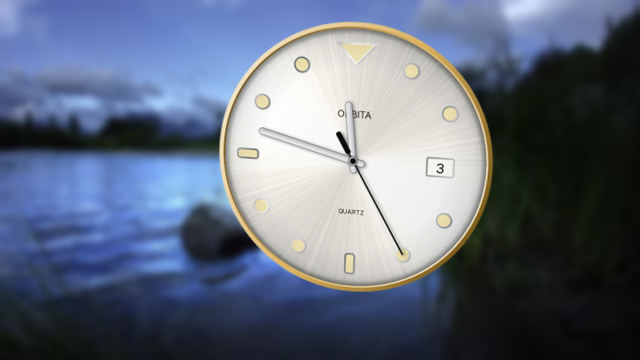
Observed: 11 h 47 min 25 s
